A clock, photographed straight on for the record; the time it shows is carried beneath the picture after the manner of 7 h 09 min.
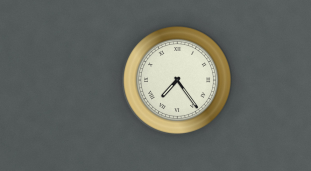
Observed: 7 h 24 min
